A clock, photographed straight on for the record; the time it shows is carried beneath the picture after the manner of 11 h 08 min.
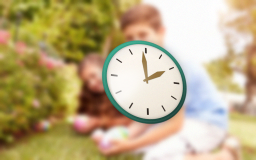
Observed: 1 h 59 min
